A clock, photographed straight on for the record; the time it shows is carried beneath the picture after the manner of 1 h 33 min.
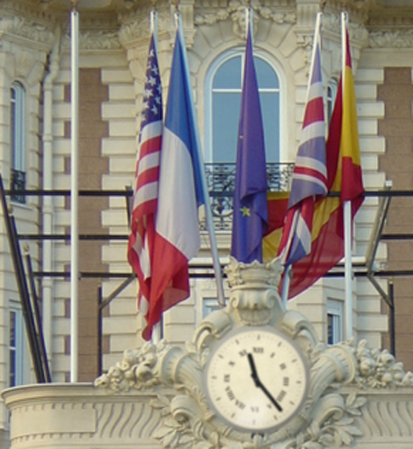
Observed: 11 h 23 min
